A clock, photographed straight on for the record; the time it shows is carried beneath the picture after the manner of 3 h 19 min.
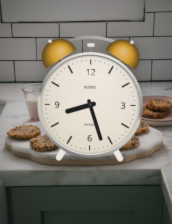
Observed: 8 h 27 min
